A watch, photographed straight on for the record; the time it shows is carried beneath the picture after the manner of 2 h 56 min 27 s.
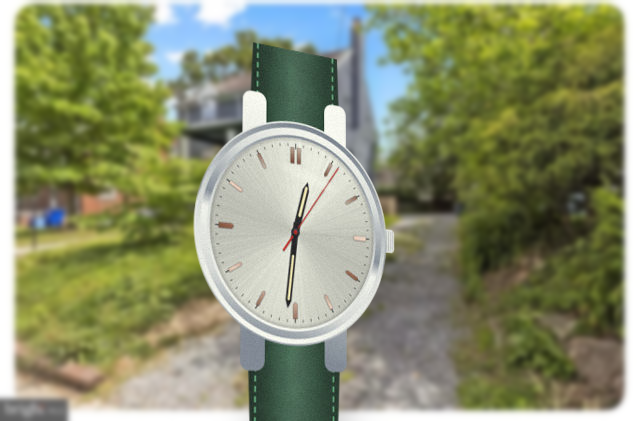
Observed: 12 h 31 min 06 s
